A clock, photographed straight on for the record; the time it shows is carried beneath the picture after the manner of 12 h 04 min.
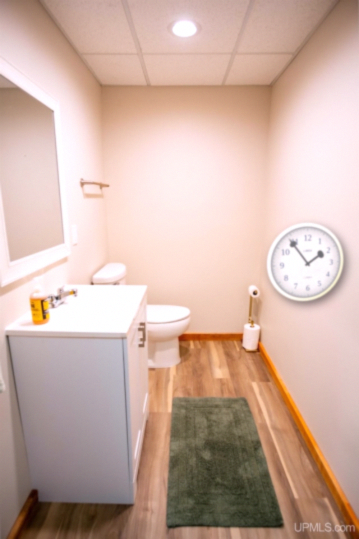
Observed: 1 h 54 min
